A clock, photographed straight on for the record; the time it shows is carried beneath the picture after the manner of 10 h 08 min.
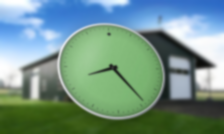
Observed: 8 h 24 min
